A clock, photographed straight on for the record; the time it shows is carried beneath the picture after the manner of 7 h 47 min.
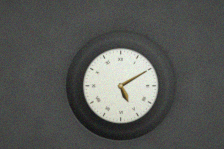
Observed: 5 h 10 min
